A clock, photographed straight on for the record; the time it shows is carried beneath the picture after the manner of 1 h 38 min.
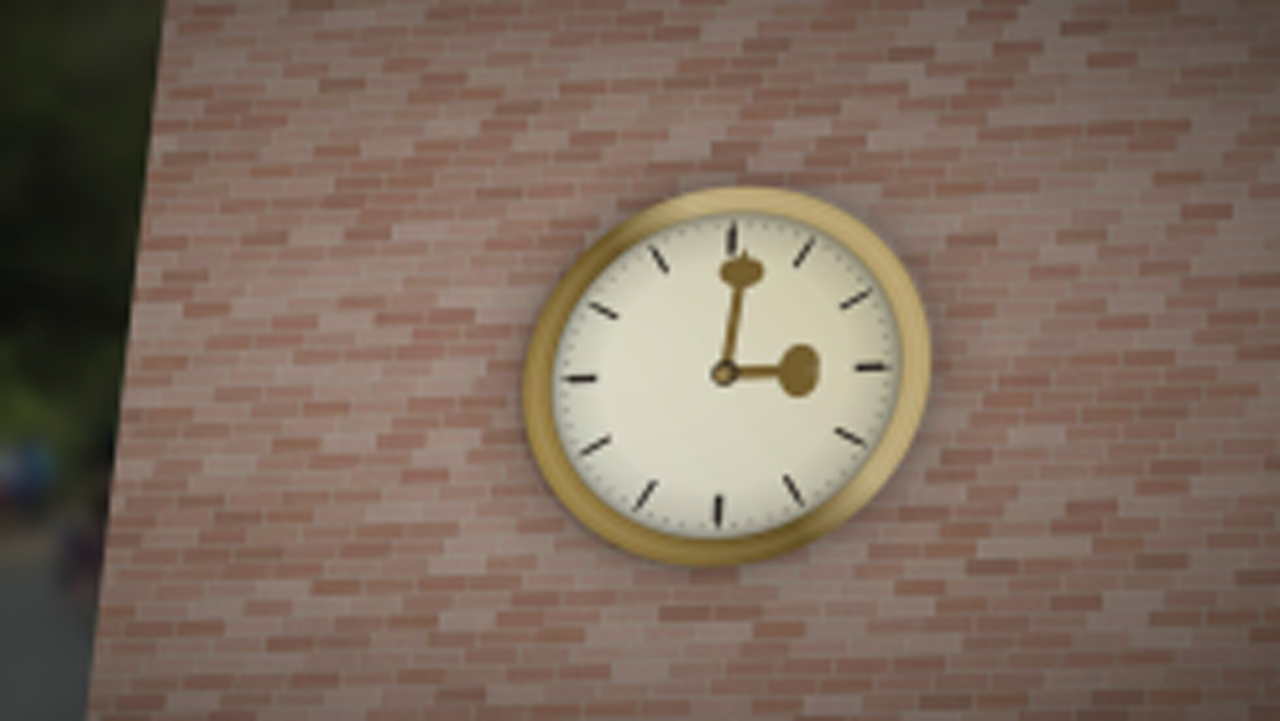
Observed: 3 h 01 min
